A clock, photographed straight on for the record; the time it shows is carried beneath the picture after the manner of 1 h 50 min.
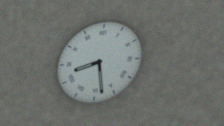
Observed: 8 h 28 min
